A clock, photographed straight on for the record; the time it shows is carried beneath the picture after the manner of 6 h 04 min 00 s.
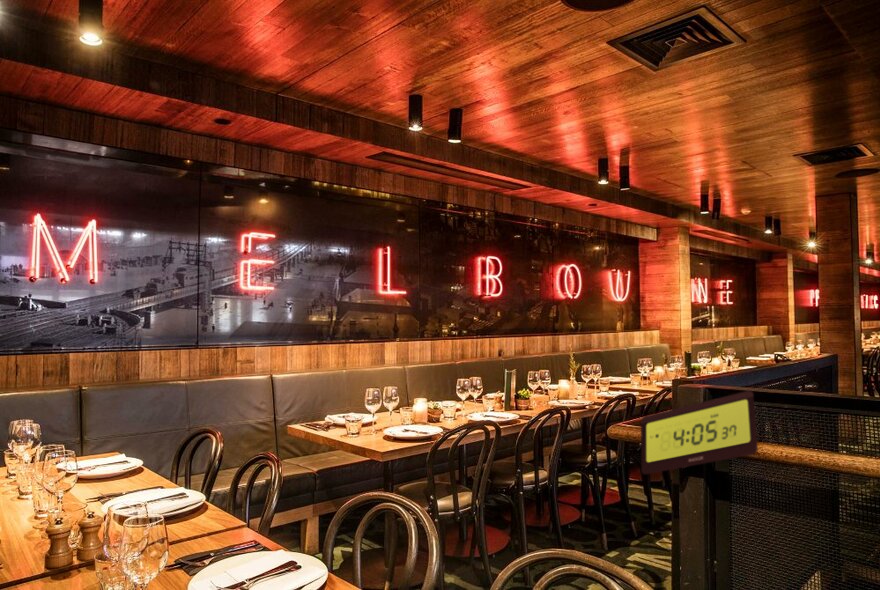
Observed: 4 h 05 min 37 s
